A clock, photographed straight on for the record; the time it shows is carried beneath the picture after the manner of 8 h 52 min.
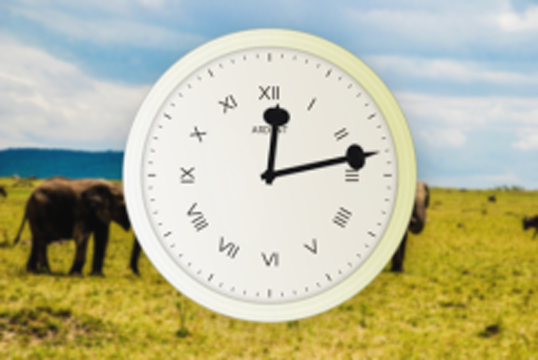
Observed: 12 h 13 min
